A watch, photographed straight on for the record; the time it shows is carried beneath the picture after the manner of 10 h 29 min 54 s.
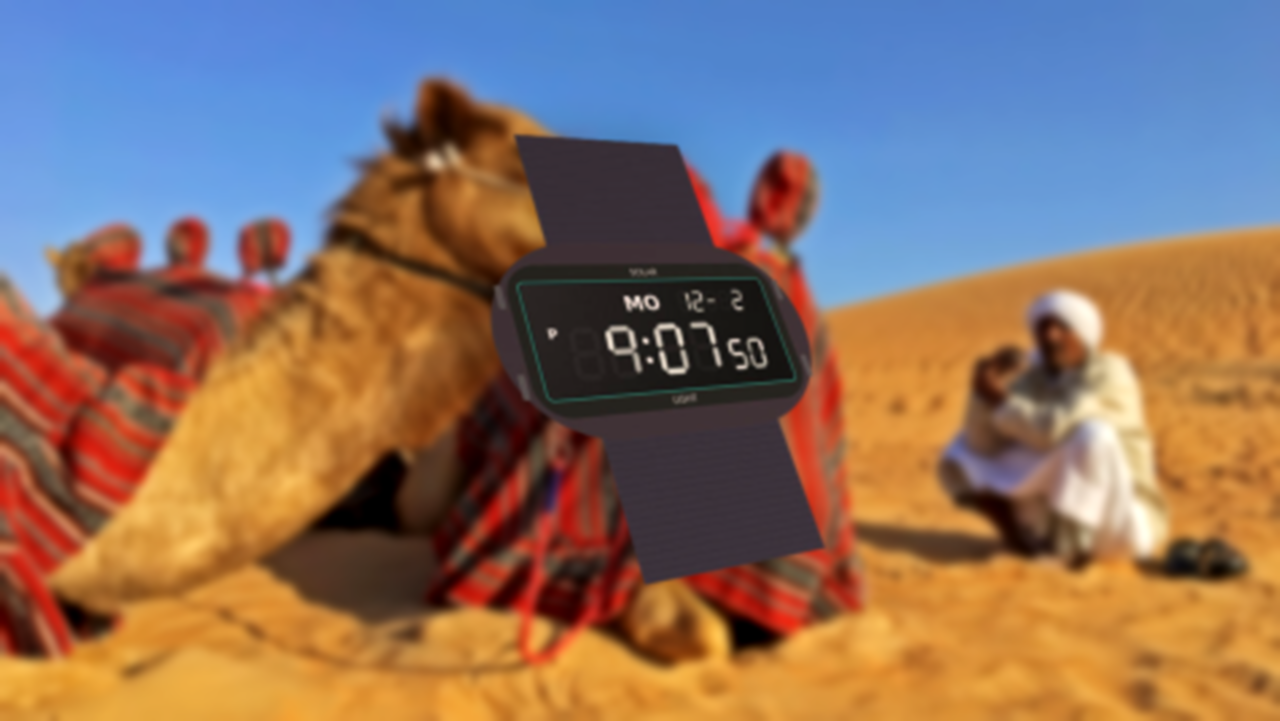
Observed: 9 h 07 min 50 s
